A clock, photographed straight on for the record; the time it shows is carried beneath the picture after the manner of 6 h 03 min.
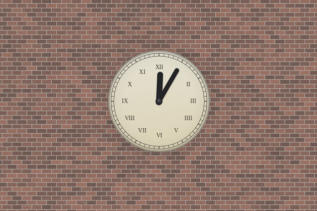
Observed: 12 h 05 min
